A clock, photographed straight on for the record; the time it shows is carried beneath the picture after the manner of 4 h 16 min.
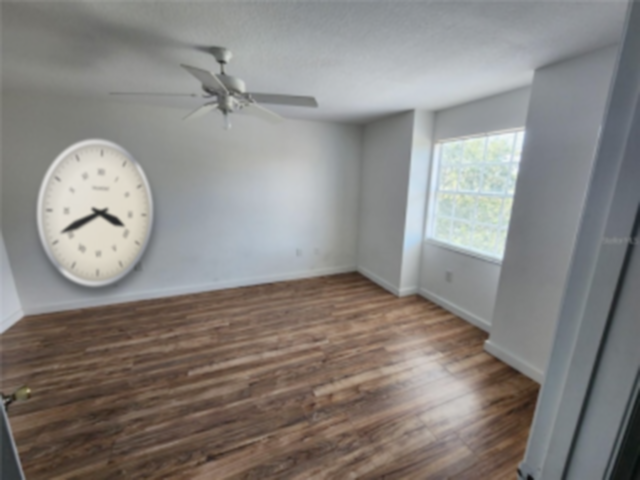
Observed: 3 h 41 min
